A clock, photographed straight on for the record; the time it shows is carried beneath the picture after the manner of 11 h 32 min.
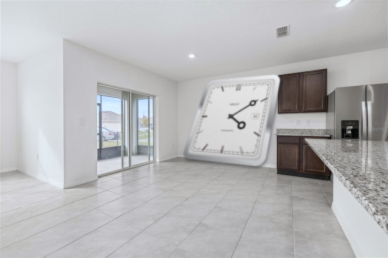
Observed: 4 h 09 min
